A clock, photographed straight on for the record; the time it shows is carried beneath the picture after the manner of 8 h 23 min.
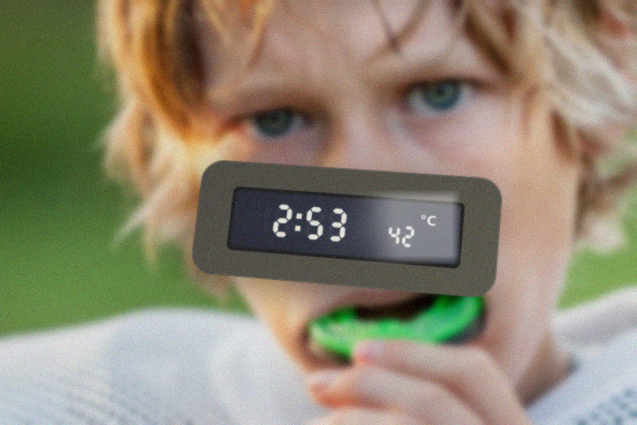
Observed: 2 h 53 min
